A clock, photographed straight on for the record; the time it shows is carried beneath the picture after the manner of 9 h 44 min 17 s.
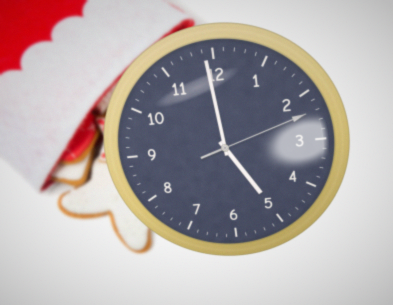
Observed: 4 h 59 min 12 s
